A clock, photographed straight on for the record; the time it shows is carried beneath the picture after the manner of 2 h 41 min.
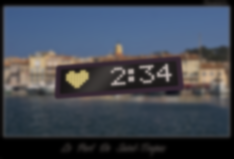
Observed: 2 h 34 min
